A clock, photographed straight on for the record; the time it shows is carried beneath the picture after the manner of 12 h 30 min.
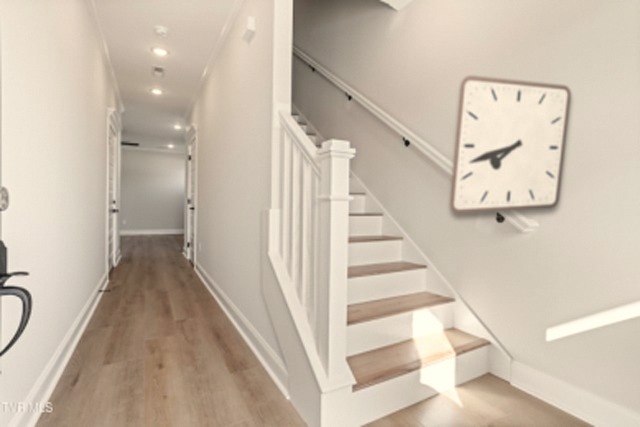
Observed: 7 h 42 min
